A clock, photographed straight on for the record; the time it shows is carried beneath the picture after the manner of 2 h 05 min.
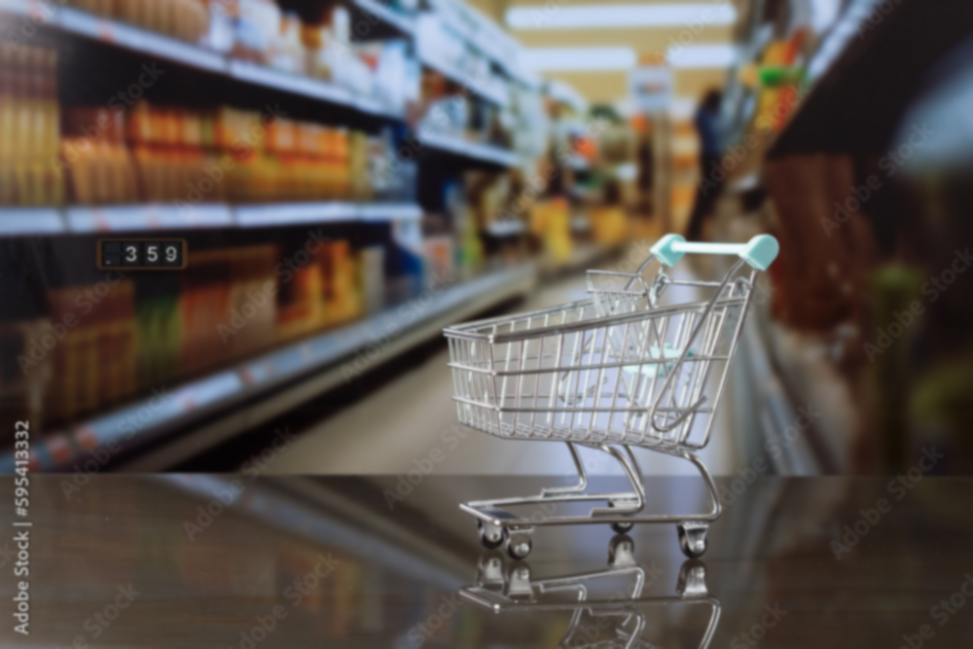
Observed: 3 h 59 min
